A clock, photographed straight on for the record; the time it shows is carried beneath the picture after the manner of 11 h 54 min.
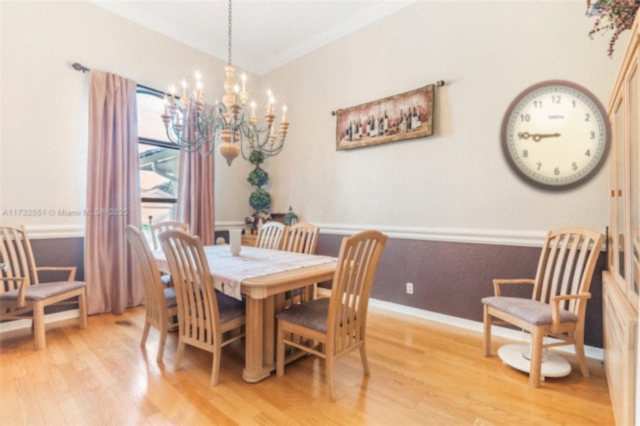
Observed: 8 h 45 min
